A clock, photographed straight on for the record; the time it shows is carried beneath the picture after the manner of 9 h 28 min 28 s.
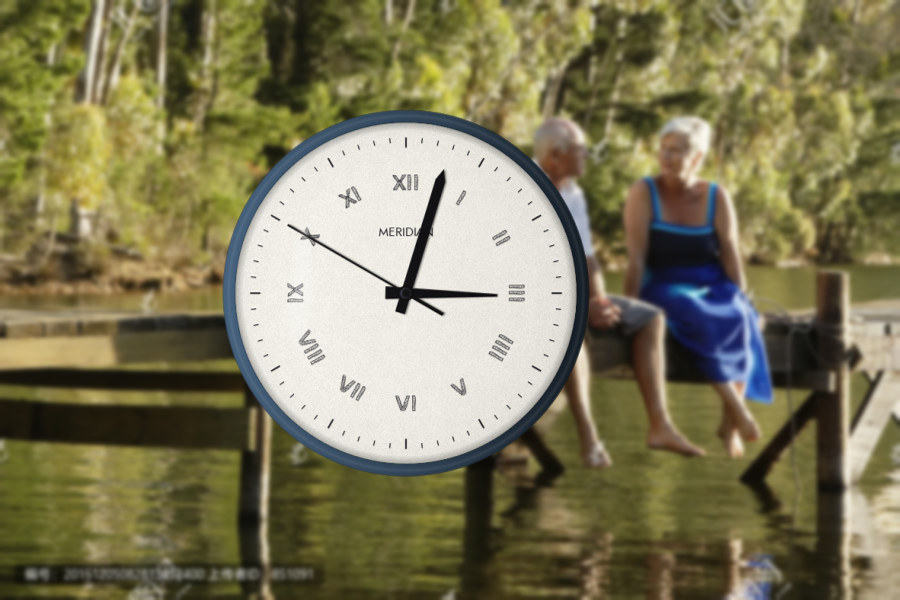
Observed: 3 h 02 min 50 s
